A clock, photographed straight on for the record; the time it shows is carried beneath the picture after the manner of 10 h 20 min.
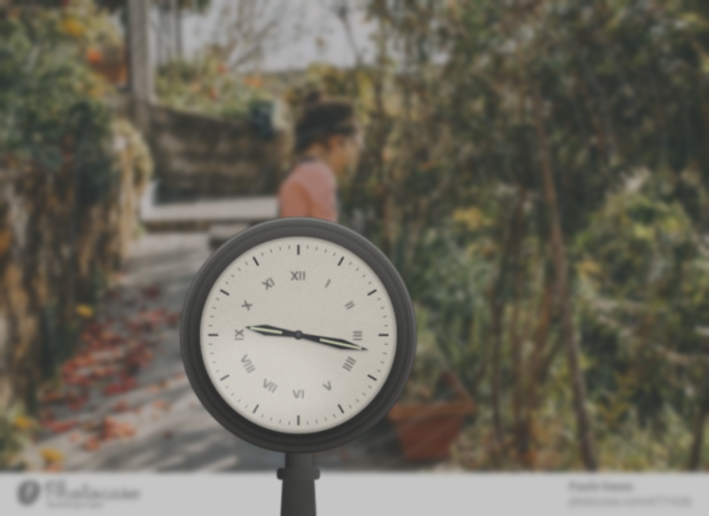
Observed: 9 h 17 min
